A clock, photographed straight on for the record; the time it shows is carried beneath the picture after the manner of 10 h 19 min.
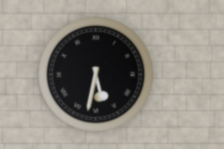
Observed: 5 h 32 min
